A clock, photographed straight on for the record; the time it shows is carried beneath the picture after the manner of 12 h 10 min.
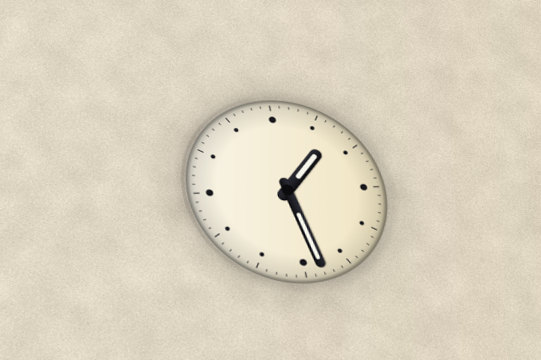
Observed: 1 h 28 min
